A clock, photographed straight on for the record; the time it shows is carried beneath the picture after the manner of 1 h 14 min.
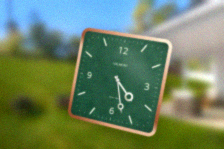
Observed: 4 h 27 min
